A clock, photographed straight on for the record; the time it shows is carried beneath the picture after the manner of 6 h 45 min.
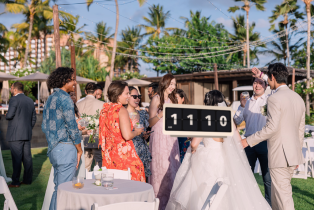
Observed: 11 h 10 min
